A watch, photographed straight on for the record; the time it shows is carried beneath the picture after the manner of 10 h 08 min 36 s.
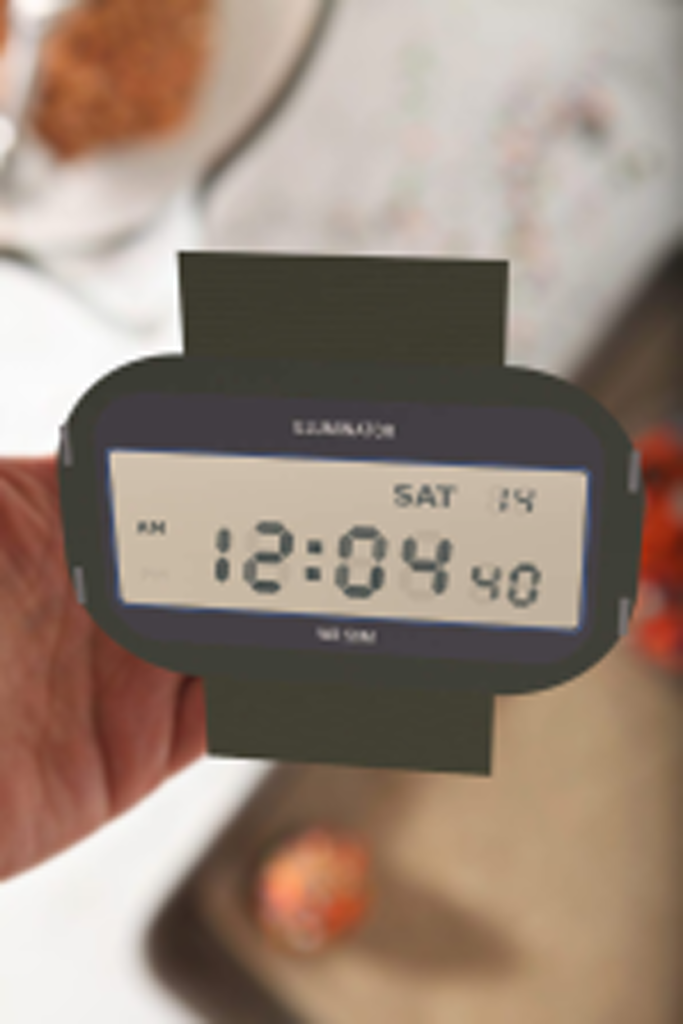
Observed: 12 h 04 min 40 s
